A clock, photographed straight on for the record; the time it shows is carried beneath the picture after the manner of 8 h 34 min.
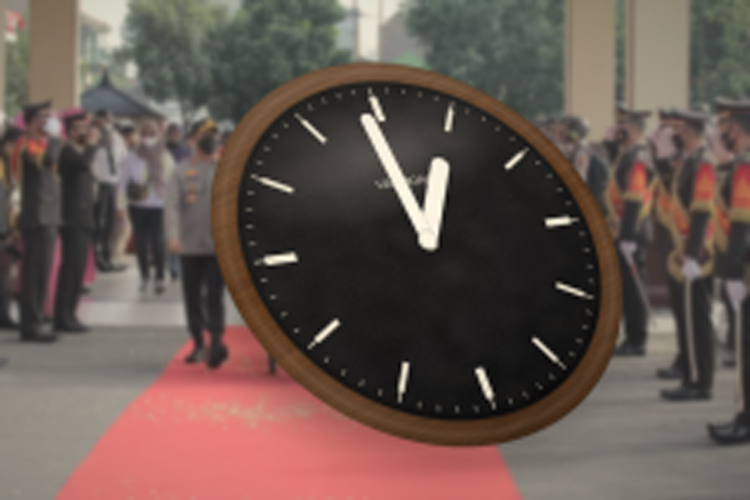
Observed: 12 h 59 min
